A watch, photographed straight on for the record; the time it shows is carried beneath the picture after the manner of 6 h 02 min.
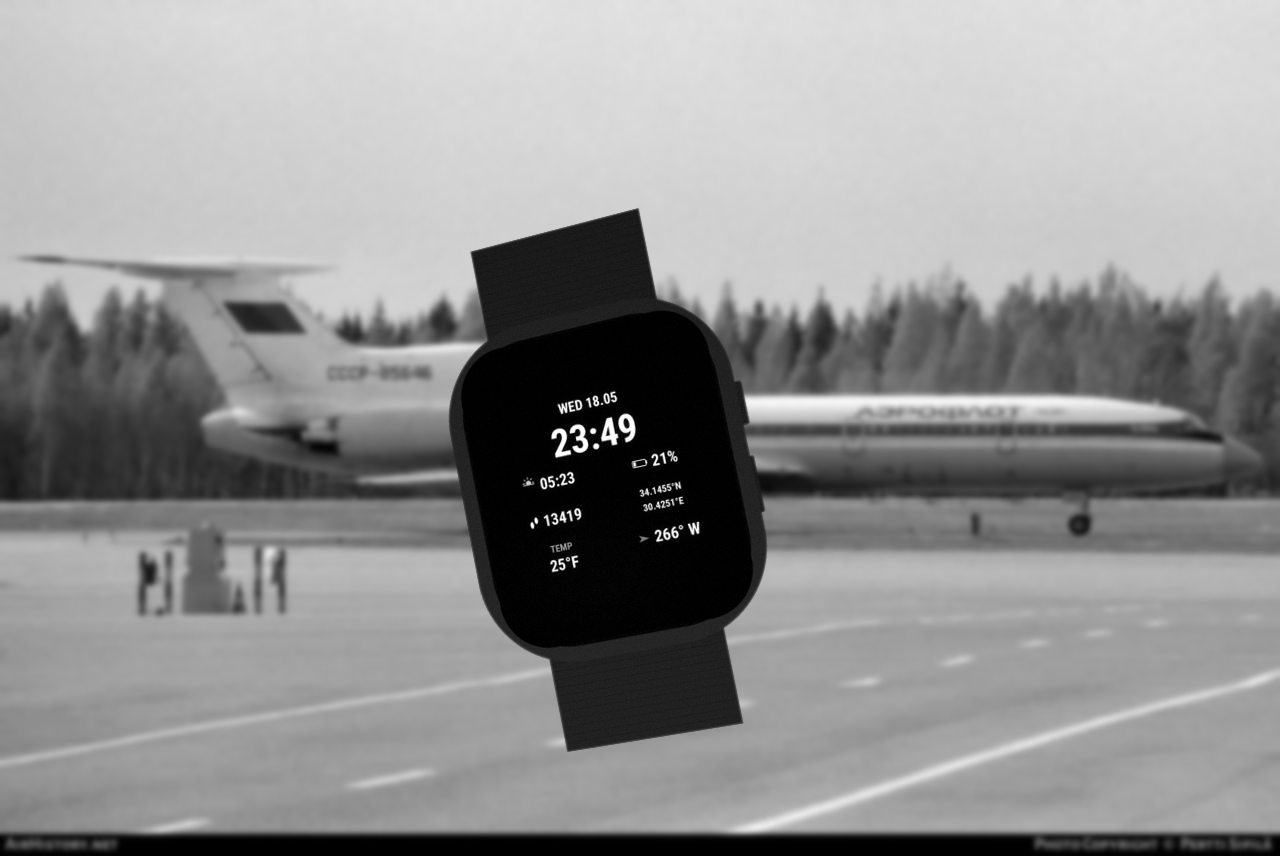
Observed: 23 h 49 min
